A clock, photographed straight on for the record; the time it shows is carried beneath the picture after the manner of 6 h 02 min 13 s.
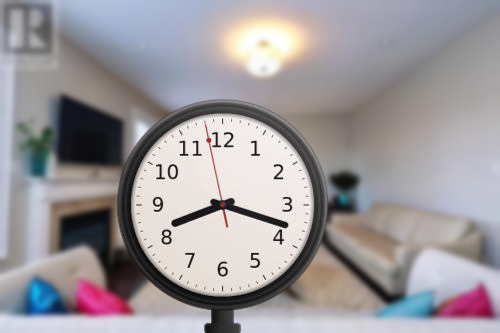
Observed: 8 h 17 min 58 s
